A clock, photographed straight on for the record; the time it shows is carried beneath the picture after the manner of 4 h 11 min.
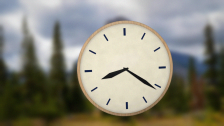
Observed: 8 h 21 min
